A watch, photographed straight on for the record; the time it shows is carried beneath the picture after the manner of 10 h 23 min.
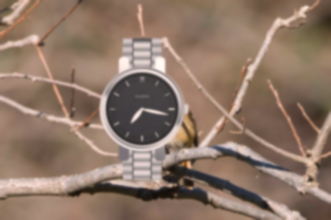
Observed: 7 h 17 min
